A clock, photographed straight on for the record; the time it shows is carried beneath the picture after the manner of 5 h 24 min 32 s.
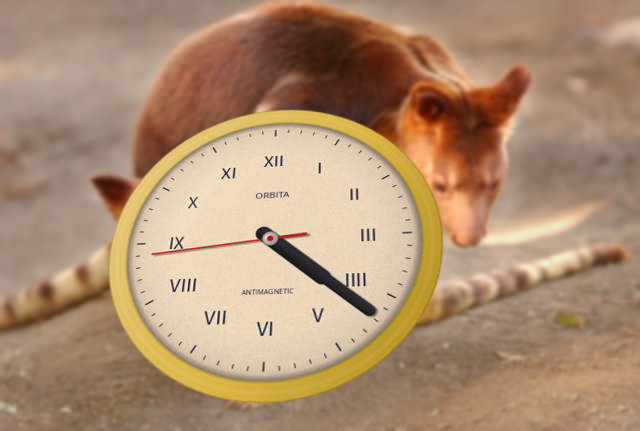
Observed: 4 h 21 min 44 s
